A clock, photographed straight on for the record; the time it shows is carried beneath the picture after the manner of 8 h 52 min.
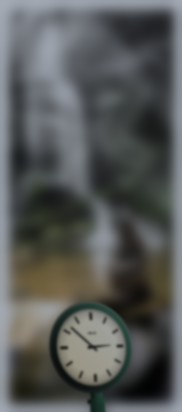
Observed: 2 h 52 min
